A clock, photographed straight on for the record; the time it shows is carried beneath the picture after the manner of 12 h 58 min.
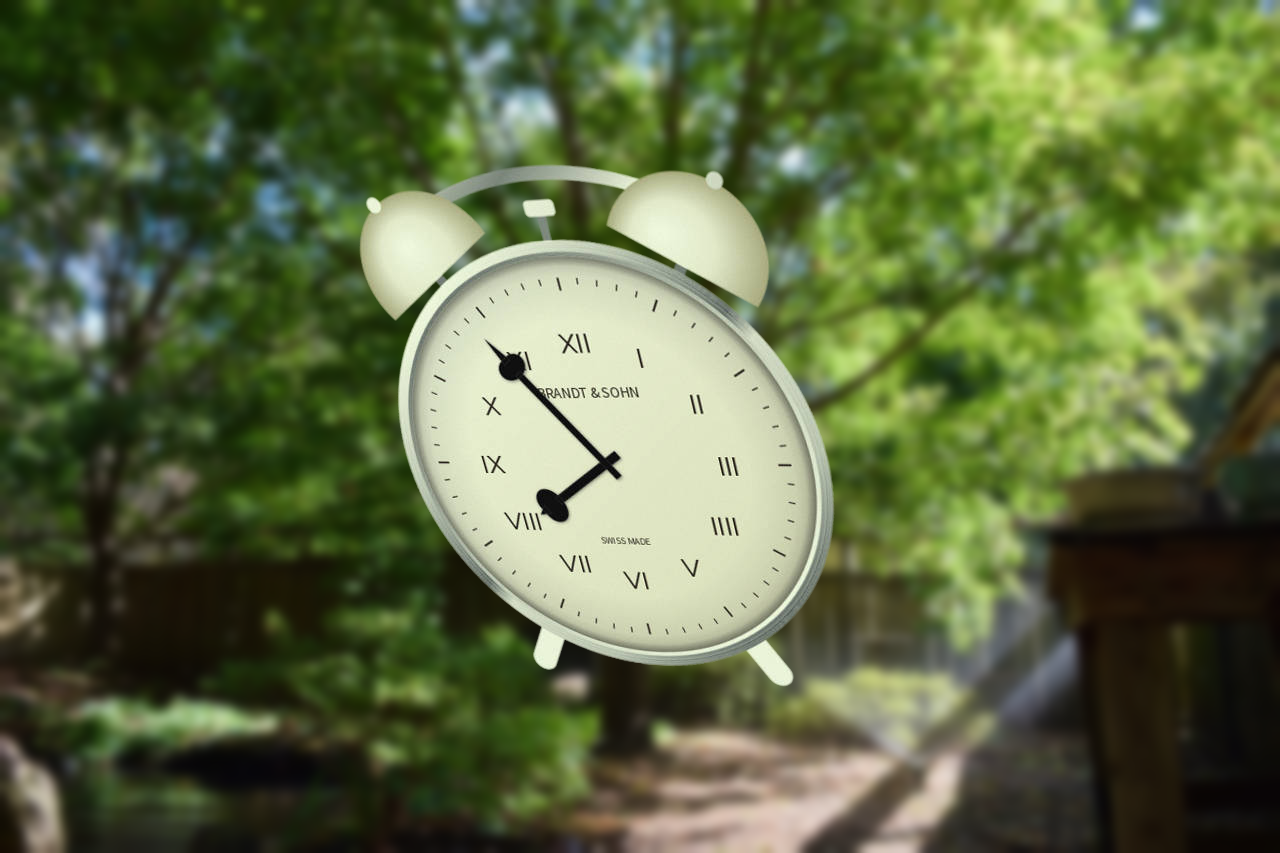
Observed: 7 h 54 min
